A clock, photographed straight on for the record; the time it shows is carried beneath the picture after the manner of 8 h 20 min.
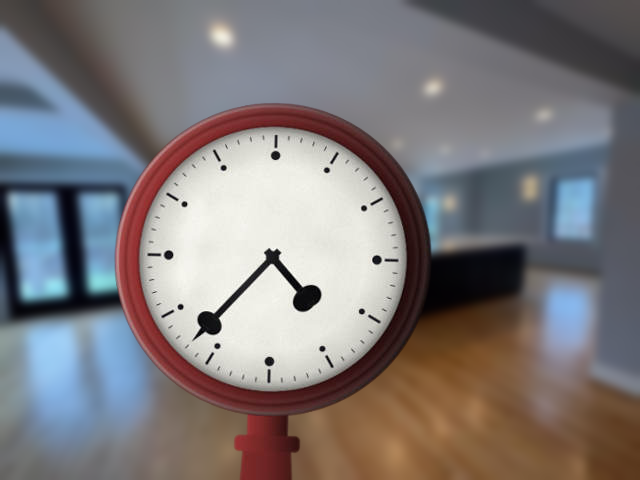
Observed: 4 h 37 min
